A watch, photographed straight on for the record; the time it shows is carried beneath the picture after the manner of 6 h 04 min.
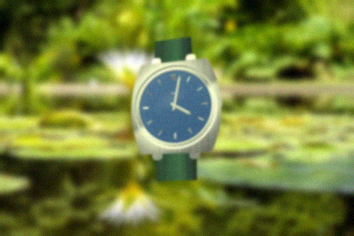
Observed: 4 h 02 min
